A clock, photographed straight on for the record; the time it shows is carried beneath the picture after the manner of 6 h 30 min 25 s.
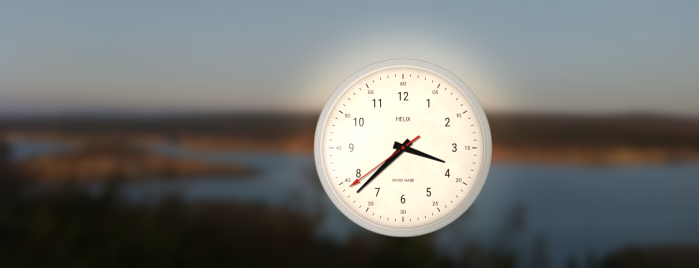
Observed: 3 h 37 min 39 s
